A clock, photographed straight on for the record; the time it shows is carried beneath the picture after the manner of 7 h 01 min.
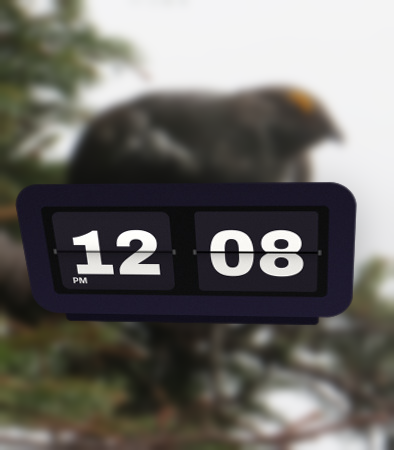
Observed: 12 h 08 min
